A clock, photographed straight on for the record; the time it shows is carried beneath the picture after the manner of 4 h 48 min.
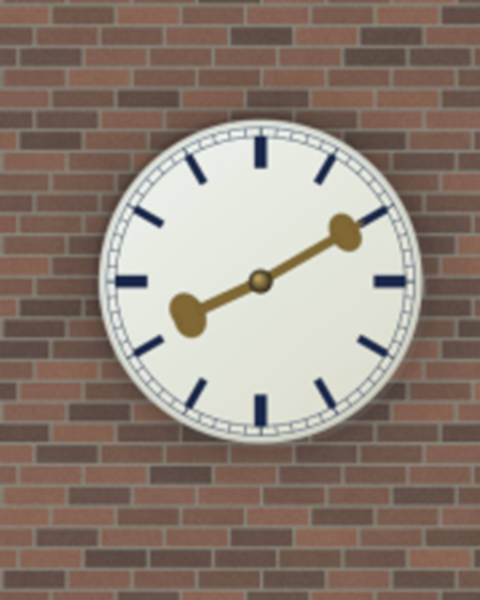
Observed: 8 h 10 min
